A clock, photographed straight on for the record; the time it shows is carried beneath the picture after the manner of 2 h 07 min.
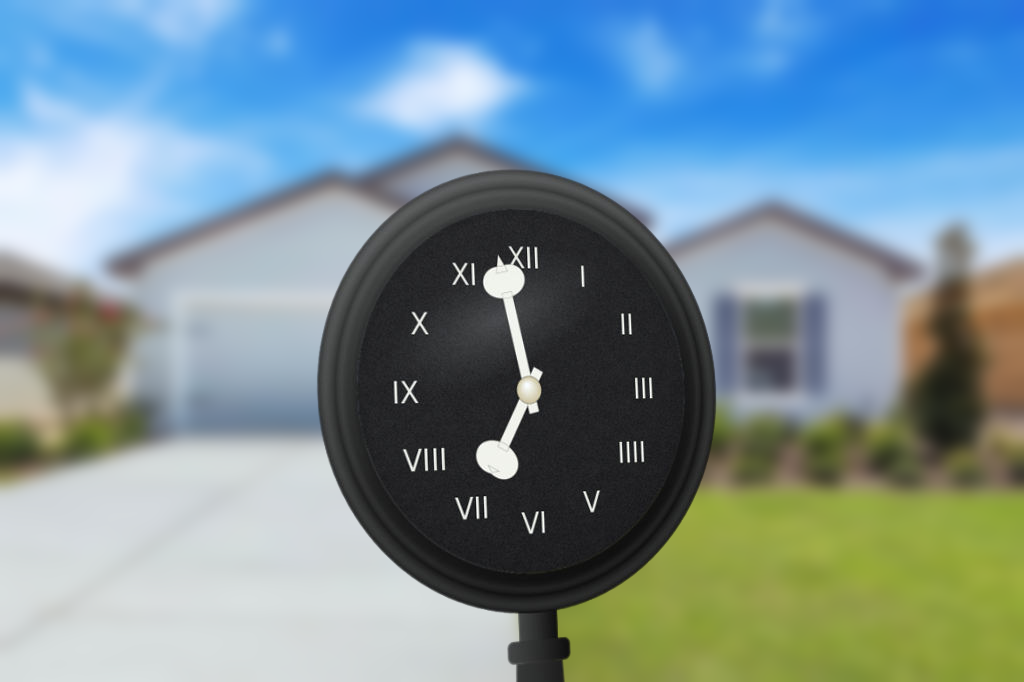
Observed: 6 h 58 min
